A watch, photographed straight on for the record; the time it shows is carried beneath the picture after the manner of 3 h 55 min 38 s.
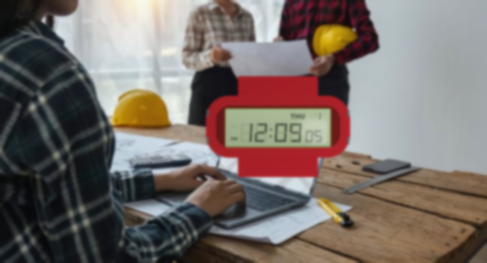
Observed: 12 h 09 min 05 s
